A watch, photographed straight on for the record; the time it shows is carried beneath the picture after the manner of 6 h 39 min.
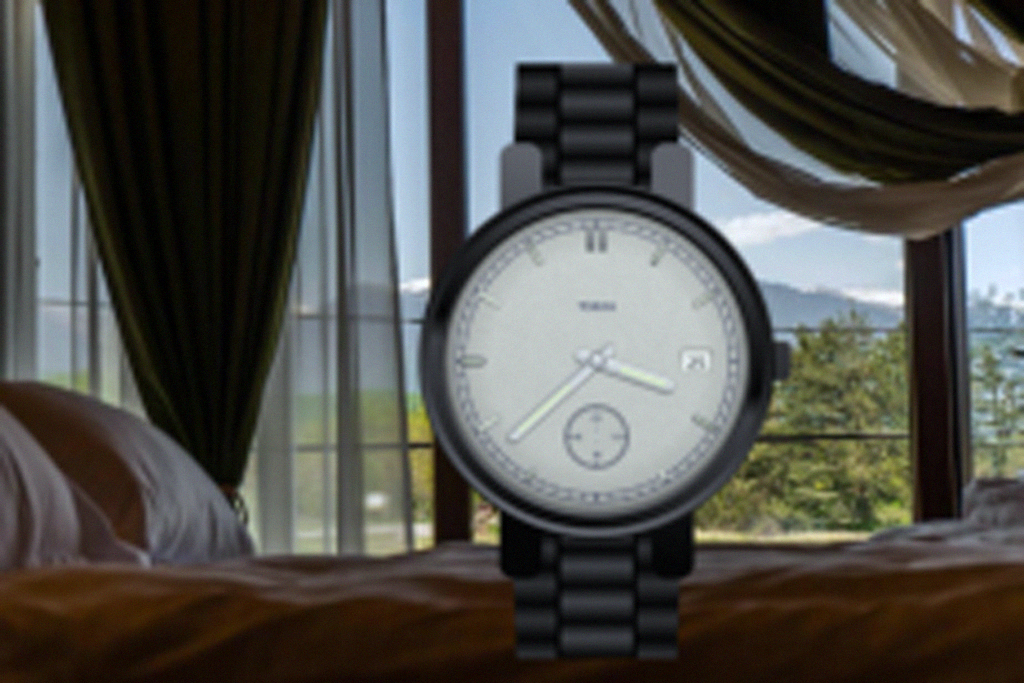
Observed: 3 h 38 min
